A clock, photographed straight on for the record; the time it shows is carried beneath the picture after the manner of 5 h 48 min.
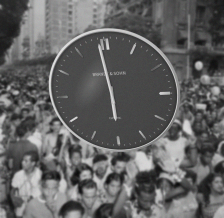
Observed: 5 h 59 min
